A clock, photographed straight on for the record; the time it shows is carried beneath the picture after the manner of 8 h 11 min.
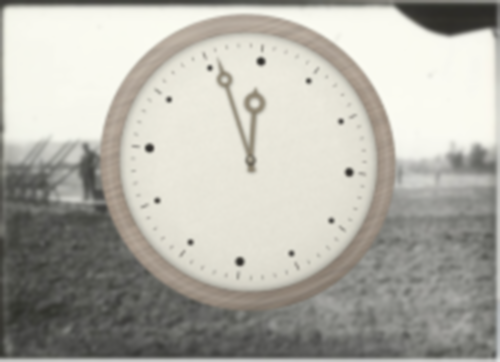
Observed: 11 h 56 min
